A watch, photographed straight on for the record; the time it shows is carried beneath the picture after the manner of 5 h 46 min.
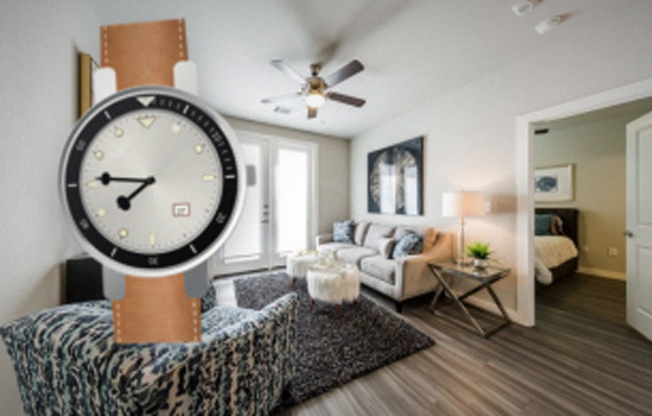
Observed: 7 h 46 min
